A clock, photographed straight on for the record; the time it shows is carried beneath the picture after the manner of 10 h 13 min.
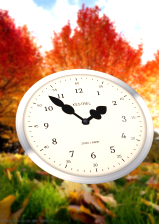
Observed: 1 h 53 min
